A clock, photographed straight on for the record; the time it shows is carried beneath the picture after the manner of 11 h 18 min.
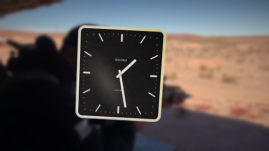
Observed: 1 h 28 min
